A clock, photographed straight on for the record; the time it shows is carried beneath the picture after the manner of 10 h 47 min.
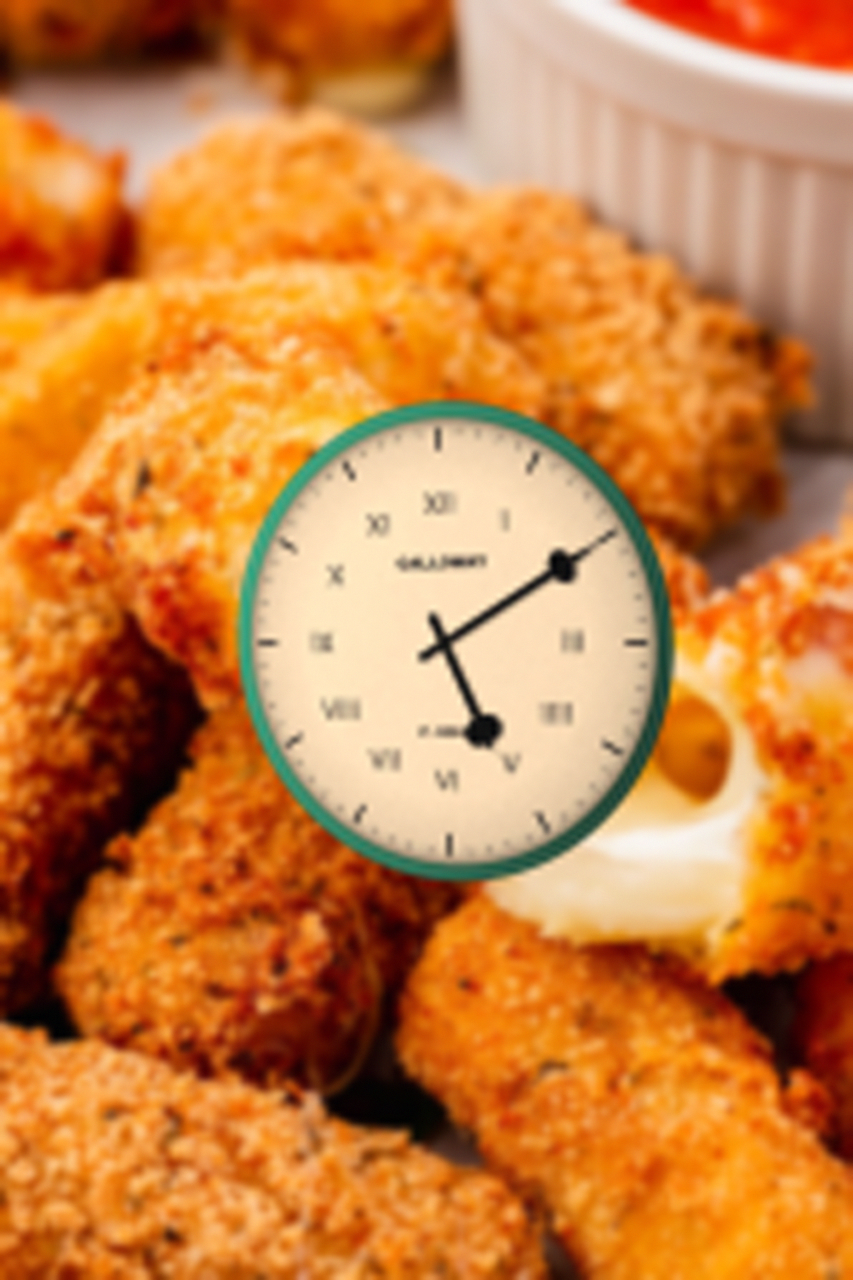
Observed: 5 h 10 min
